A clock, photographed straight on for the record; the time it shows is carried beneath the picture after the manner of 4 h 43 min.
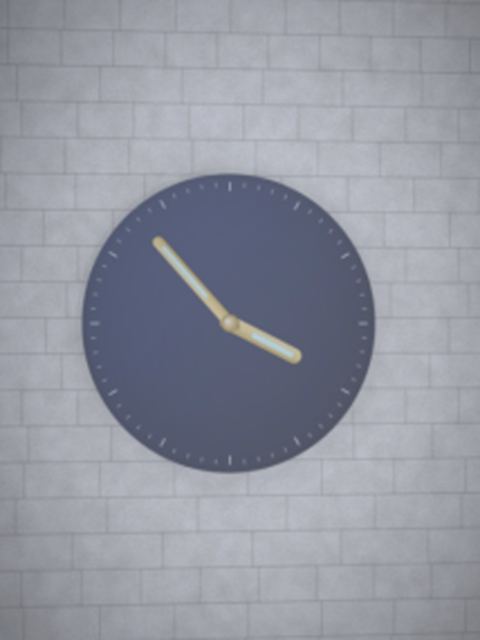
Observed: 3 h 53 min
